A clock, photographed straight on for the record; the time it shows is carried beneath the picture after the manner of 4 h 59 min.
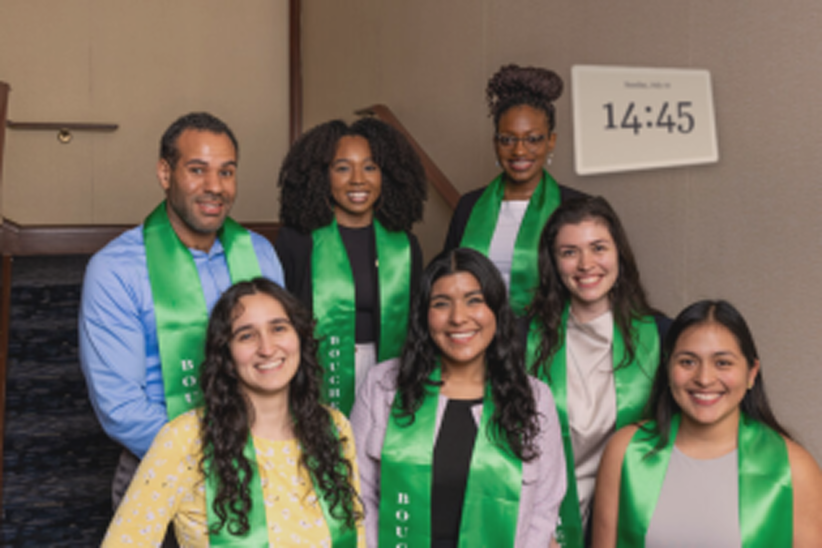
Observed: 14 h 45 min
